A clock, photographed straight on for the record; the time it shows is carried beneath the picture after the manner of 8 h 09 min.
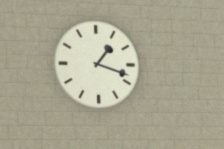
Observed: 1 h 18 min
